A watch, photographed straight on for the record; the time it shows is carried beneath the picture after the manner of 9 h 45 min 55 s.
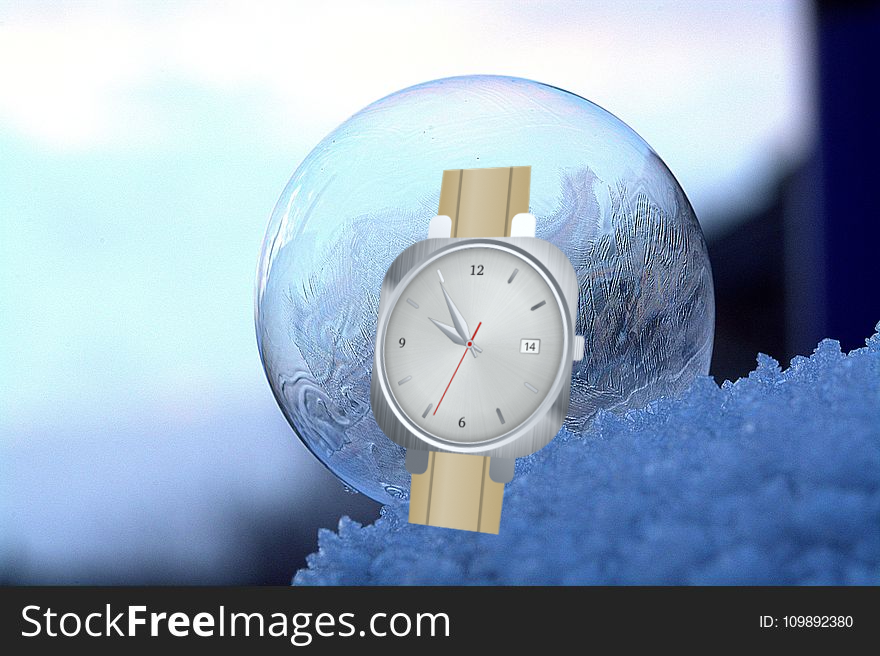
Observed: 9 h 54 min 34 s
